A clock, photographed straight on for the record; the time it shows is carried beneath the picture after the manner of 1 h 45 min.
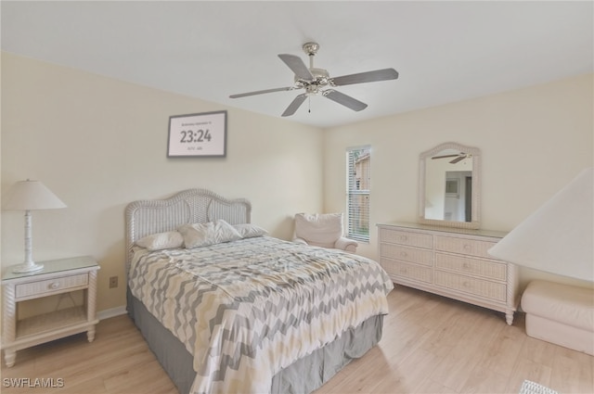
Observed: 23 h 24 min
